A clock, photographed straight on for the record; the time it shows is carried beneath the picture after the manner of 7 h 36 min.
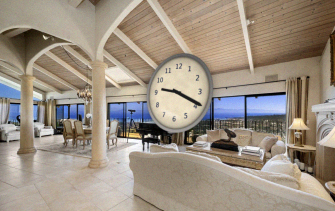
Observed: 9 h 19 min
